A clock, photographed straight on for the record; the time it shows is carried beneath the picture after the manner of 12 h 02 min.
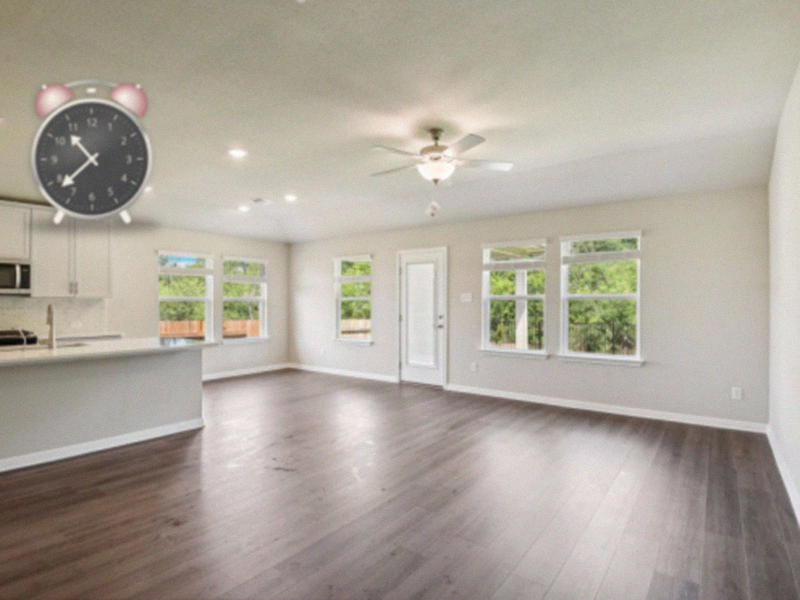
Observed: 10 h 38 min
